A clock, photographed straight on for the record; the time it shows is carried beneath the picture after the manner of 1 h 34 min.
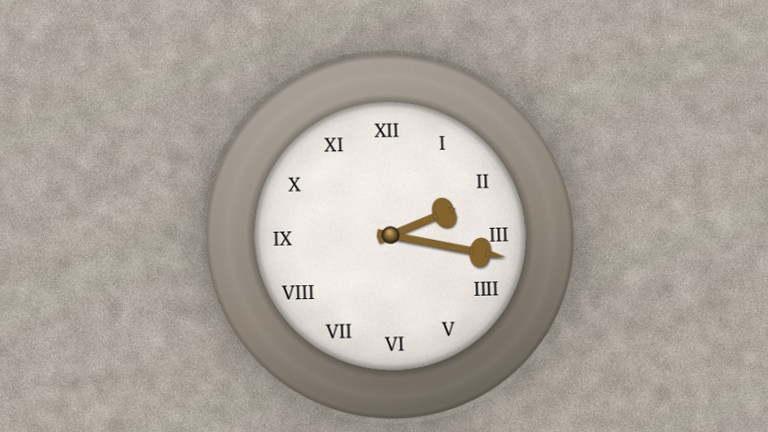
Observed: 2 h 17 min
